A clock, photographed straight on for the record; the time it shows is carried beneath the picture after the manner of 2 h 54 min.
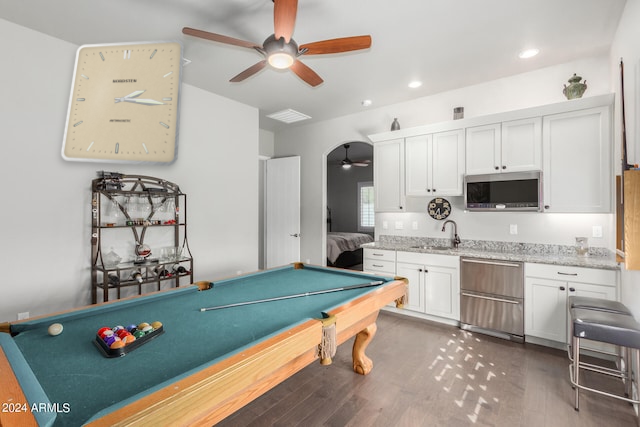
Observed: 2 h 16 min
